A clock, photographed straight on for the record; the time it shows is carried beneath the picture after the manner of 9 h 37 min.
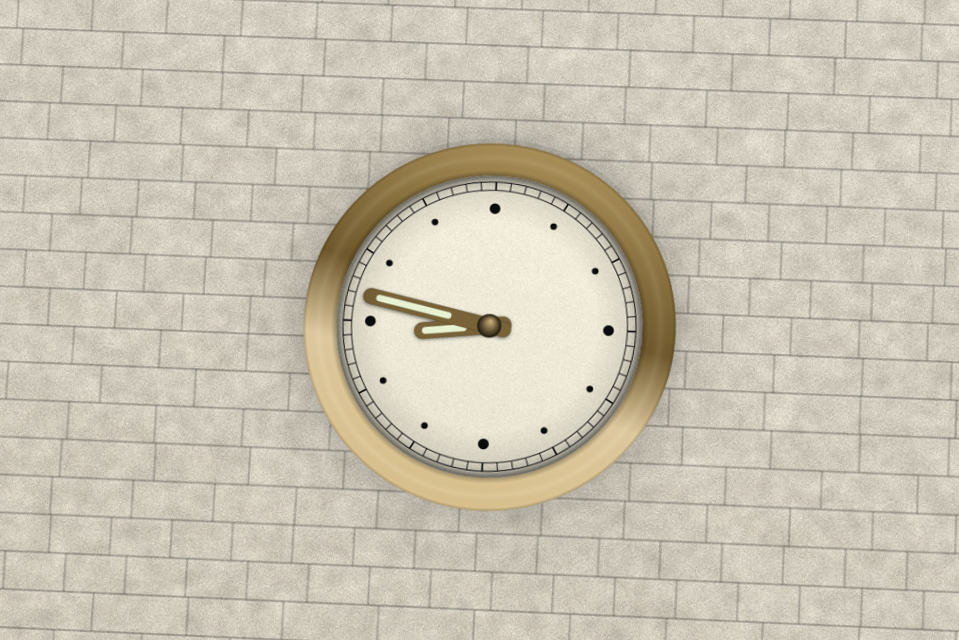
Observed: 8 h 47 min
